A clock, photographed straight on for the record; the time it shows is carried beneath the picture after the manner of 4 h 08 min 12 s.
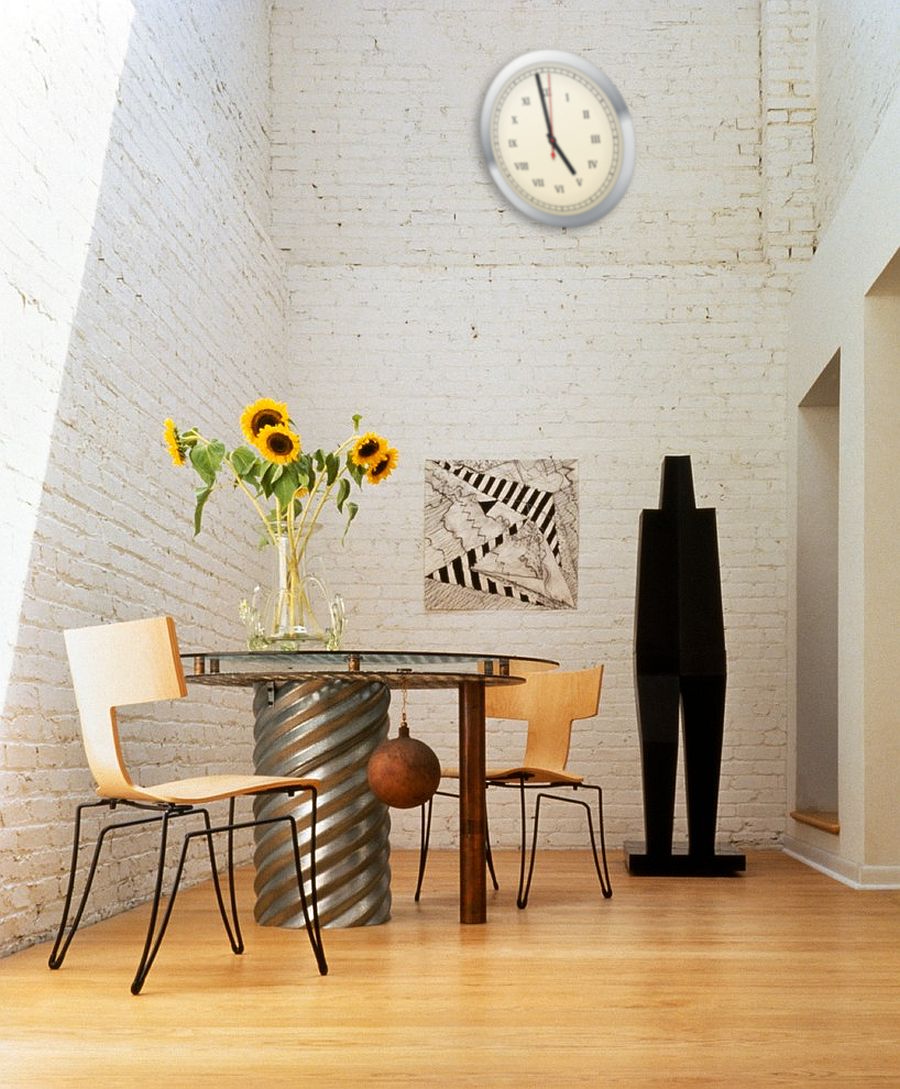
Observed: 4 h 59 min 01 s
